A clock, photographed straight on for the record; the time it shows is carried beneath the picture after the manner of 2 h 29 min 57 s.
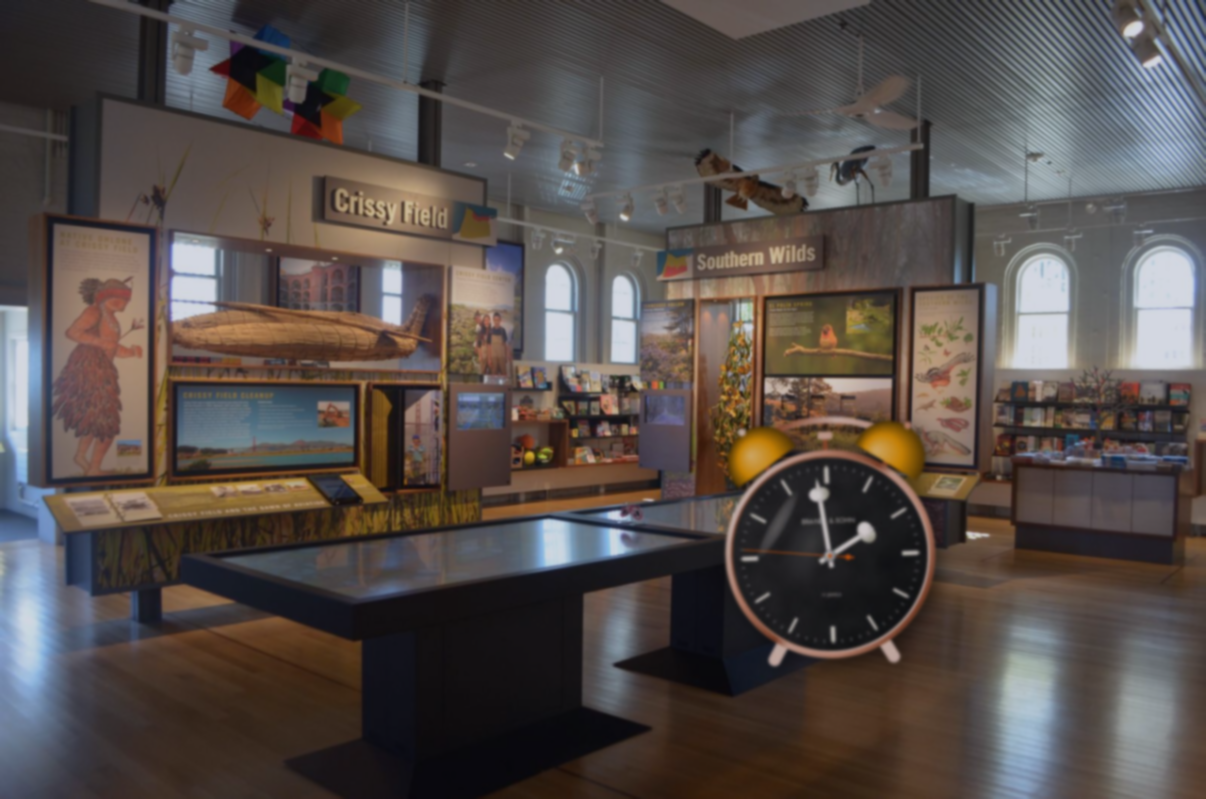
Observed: 1 h 58 min 46 s
